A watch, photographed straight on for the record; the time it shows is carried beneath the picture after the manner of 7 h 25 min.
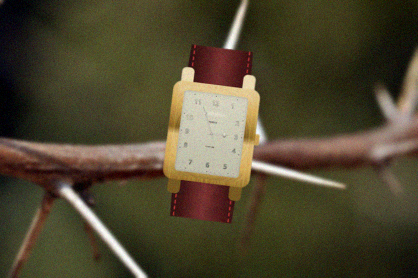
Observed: 2 h 56 min
